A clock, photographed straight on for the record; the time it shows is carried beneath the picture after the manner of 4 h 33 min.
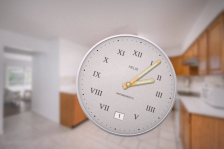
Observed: 2 h 06 min
